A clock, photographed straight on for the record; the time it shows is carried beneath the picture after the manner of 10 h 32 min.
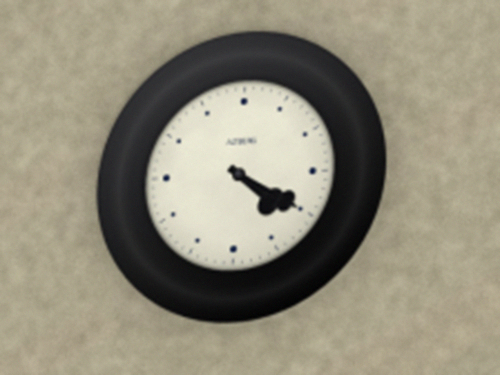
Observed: 4 h 20 min
